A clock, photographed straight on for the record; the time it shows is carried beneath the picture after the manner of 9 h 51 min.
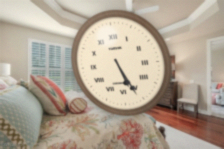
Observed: 5 h 26 min
